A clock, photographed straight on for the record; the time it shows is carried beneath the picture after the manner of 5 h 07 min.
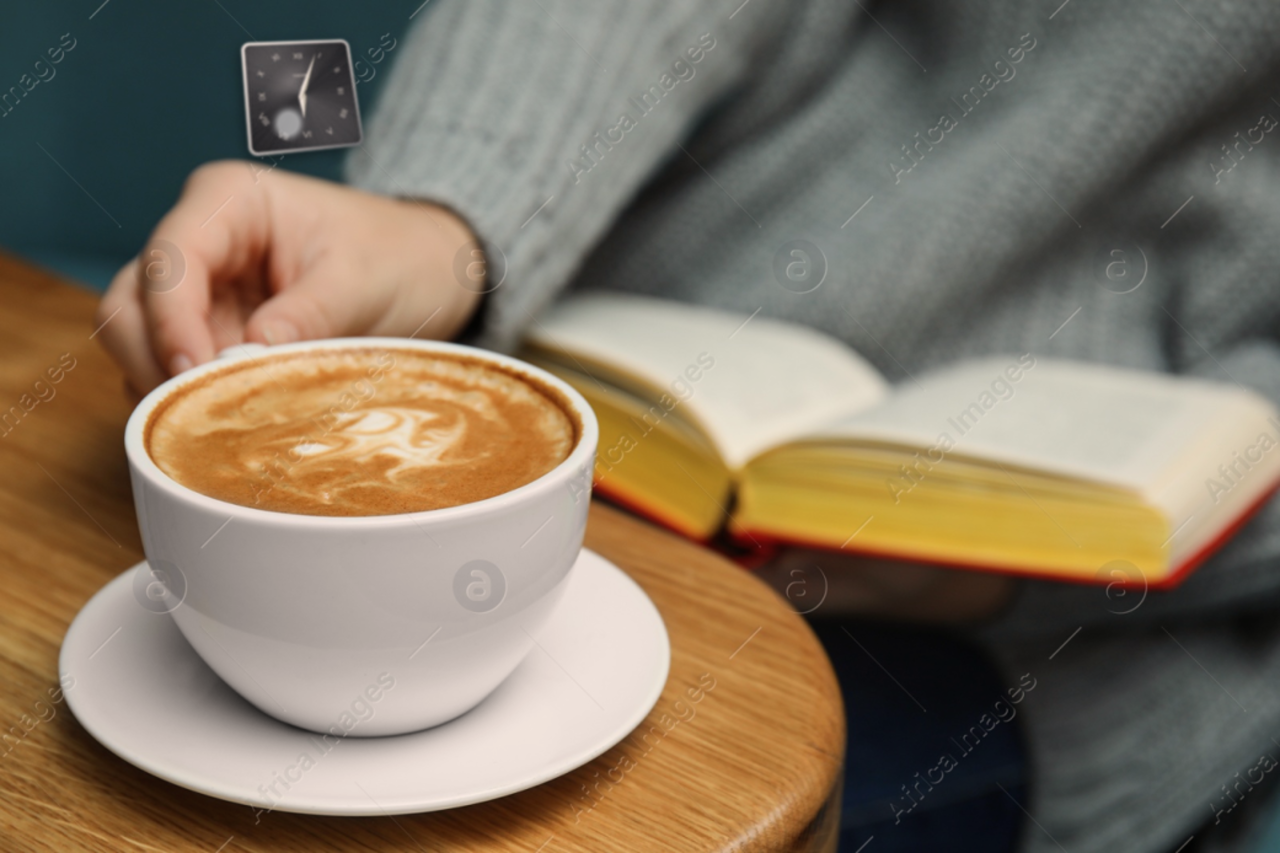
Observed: 6 h 04 min
